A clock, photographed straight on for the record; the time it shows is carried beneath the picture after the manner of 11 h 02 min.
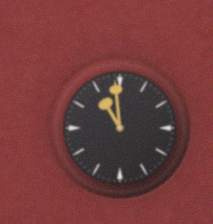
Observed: 10 h 59 min
